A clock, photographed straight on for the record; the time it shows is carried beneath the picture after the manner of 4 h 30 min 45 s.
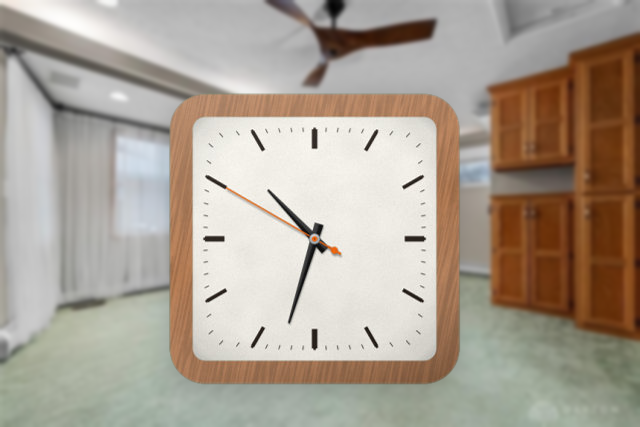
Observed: 10 h 32 min 50 s
